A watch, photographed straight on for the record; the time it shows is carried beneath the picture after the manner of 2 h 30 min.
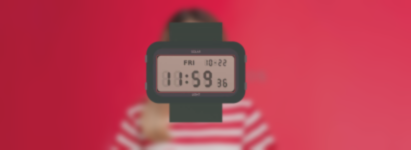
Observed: 11 h 59 min
